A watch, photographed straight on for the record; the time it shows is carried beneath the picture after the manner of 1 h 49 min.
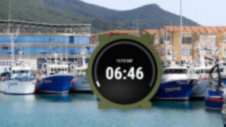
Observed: 6 h 46 min
